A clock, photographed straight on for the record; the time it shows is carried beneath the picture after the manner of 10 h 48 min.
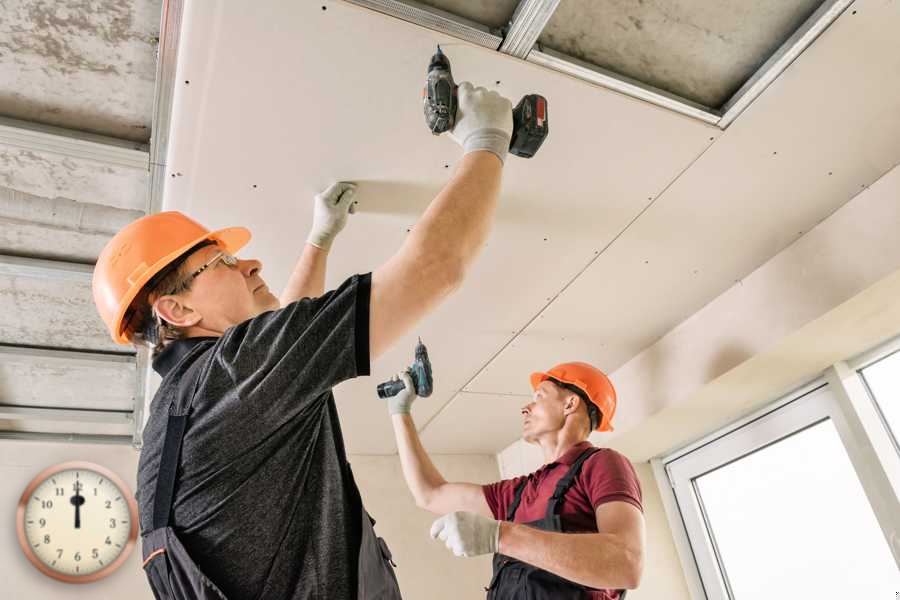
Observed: 12 h 00 min
